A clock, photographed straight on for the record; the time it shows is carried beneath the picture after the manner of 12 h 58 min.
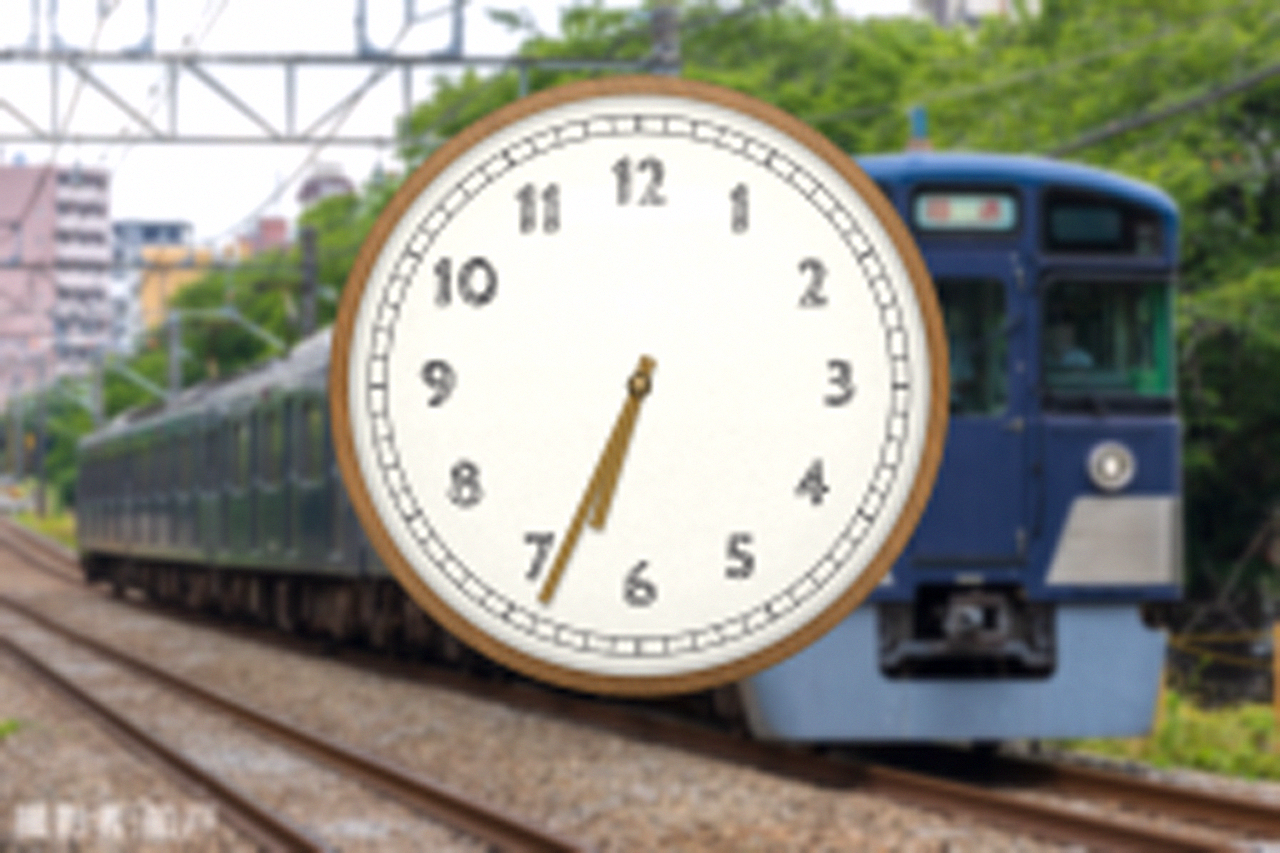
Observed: 6 h 34 min
